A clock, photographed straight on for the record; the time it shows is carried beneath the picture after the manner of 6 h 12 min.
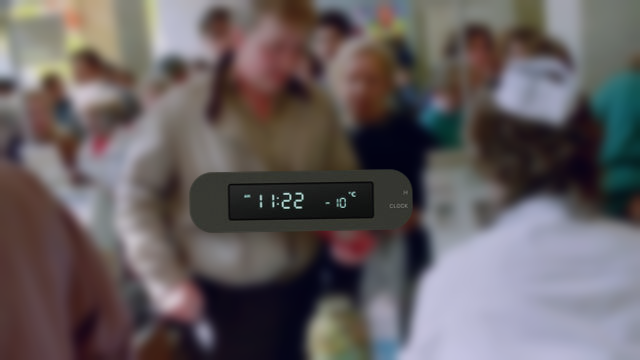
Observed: 11 h 22 min
